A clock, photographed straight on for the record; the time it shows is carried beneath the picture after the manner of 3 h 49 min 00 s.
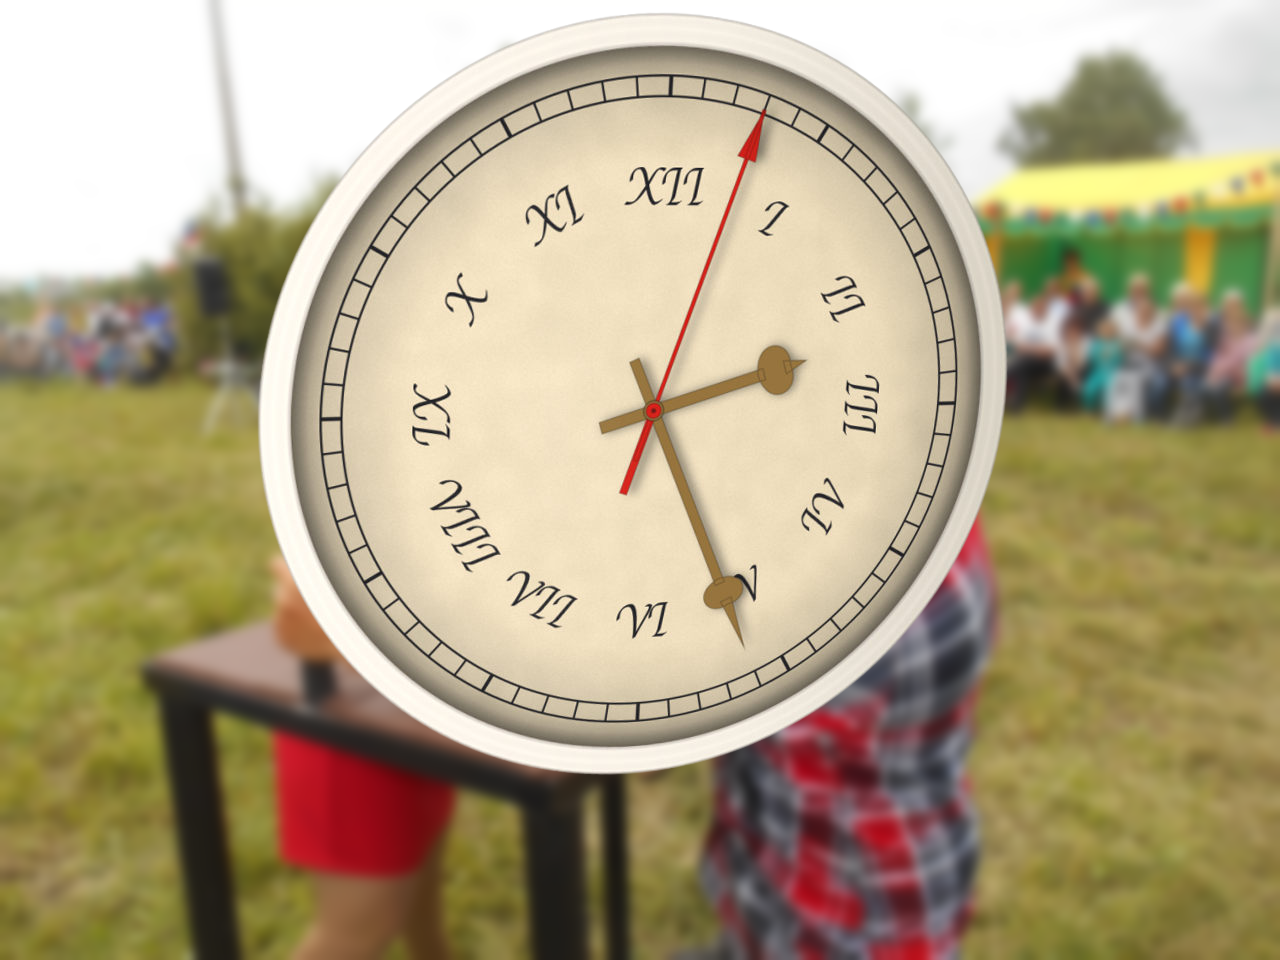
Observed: 2 h 26 min 03 s
